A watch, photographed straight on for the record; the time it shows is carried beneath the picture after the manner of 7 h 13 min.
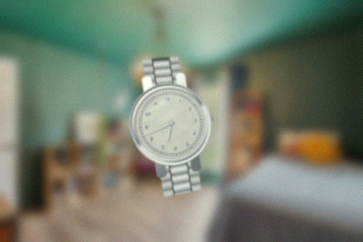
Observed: 6 h 42 min
